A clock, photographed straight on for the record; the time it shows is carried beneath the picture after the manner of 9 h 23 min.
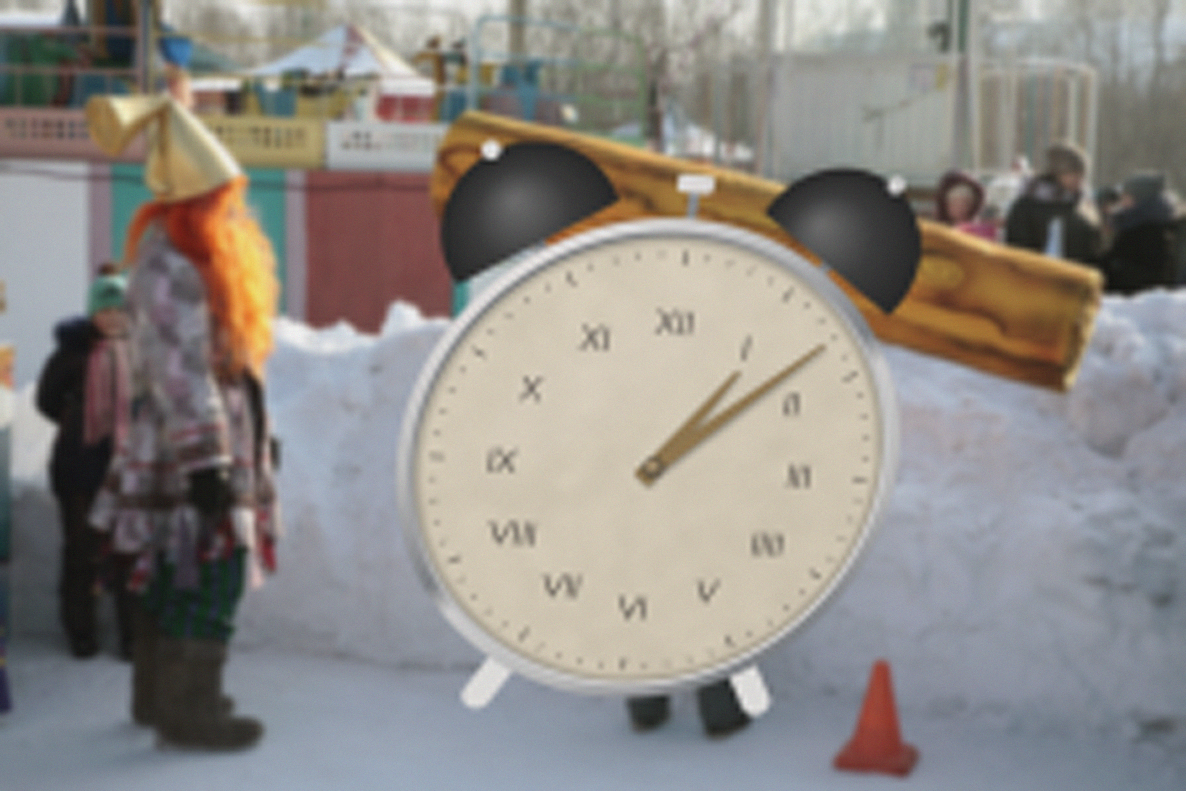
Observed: 1 h 08 min
